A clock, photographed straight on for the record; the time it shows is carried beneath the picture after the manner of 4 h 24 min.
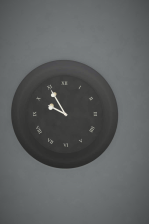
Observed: 9 h 55 min
